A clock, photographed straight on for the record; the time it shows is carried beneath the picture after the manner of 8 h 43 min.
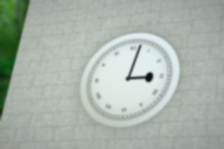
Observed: 3 h 02 min
